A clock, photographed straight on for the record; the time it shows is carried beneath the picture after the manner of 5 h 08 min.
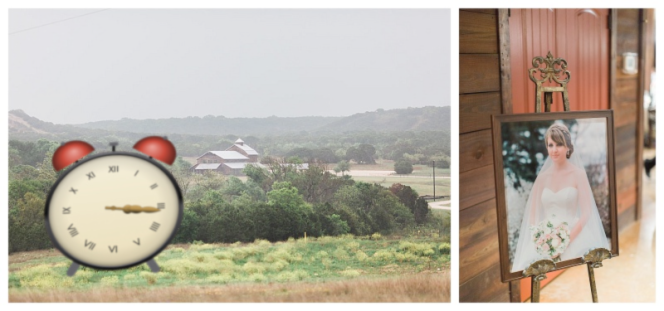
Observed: 3 h 16 min
